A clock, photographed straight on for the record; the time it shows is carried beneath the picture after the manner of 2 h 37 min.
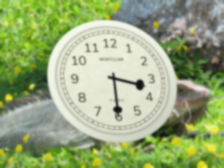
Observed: 3 h 30 min
